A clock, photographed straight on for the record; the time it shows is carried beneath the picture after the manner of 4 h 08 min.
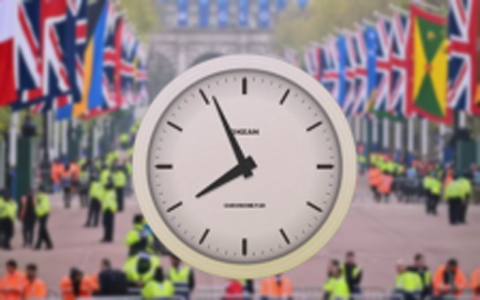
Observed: 7 h 56 min
